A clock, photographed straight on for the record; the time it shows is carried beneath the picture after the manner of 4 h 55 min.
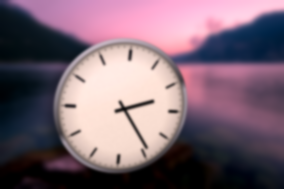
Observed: 2 h 24 min
